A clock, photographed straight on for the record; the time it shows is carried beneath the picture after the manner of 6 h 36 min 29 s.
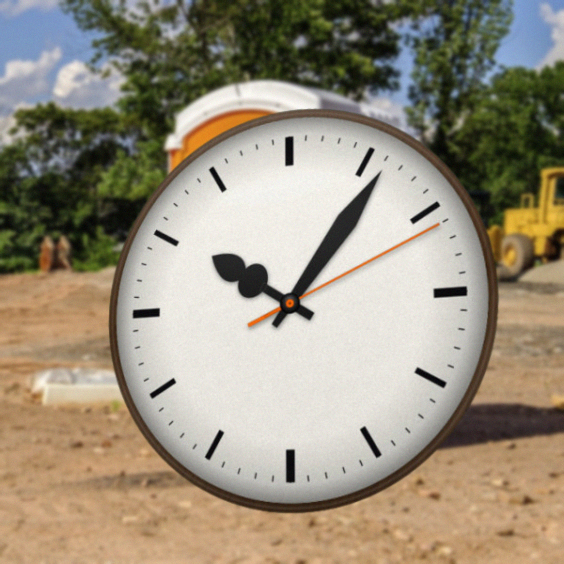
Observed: 10 h 06 min 11 s
